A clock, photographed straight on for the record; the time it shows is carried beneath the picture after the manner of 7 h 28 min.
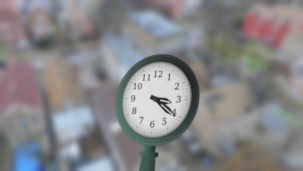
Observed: 3 h 21 min
